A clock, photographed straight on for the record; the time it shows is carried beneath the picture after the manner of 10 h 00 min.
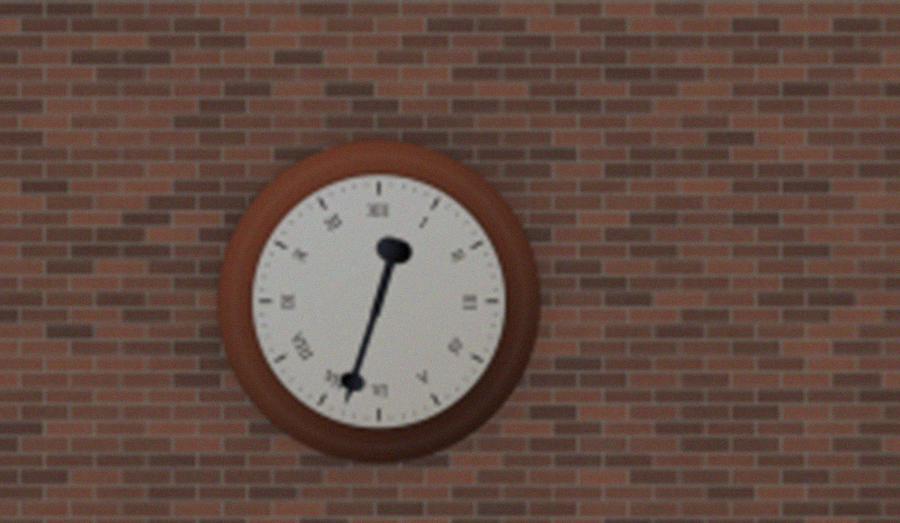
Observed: 12 h 33 min
